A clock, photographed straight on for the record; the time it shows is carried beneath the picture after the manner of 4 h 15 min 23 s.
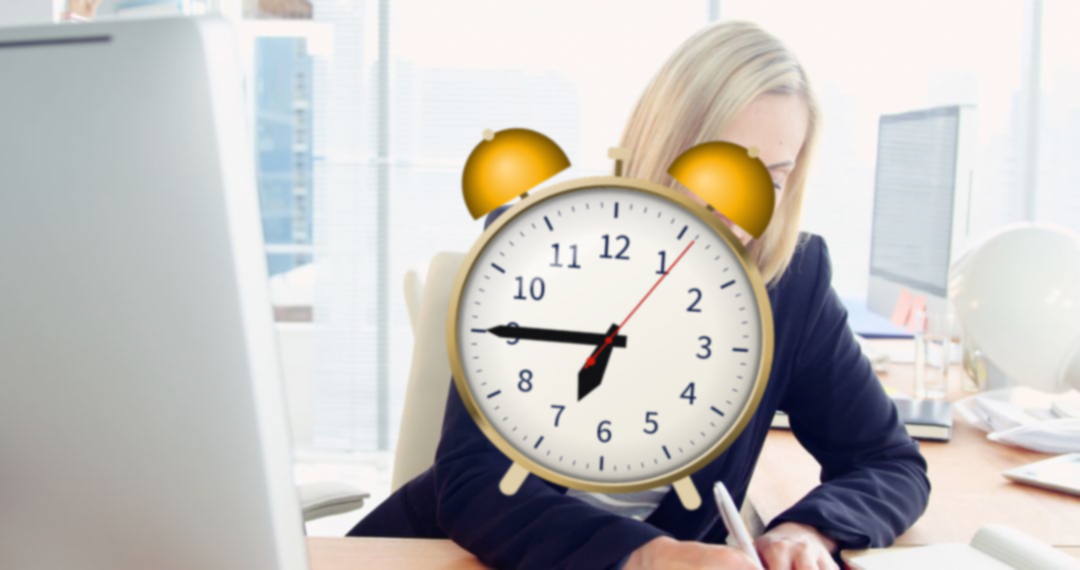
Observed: 6 h 45 min 06 s
